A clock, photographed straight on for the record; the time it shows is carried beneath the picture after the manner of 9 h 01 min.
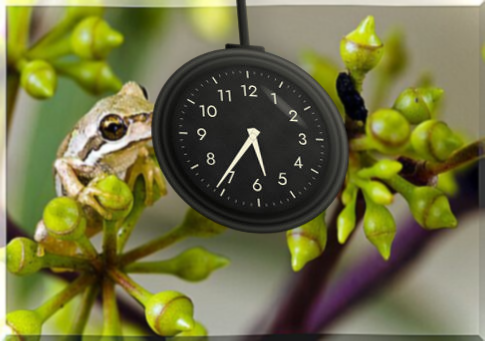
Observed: 5 h 36 min
